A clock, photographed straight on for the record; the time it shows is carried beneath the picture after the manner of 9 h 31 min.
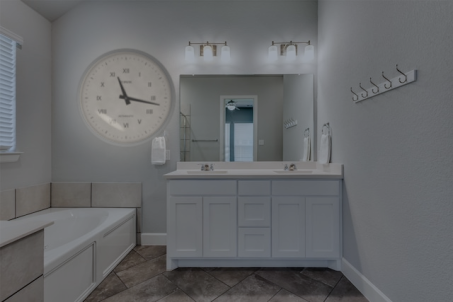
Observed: 11 h 17 min
